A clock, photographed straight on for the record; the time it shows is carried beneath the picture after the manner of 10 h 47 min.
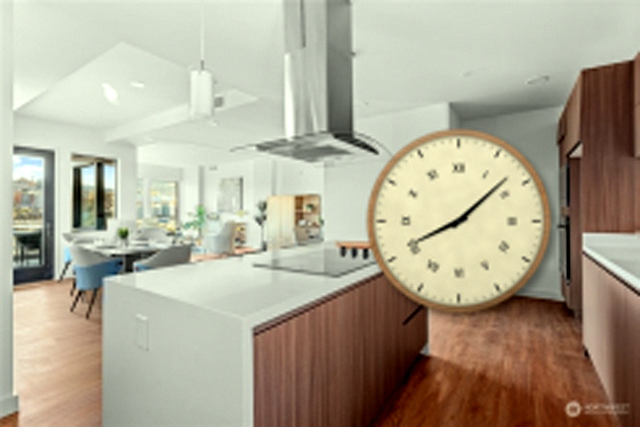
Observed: 8 h 08 min
